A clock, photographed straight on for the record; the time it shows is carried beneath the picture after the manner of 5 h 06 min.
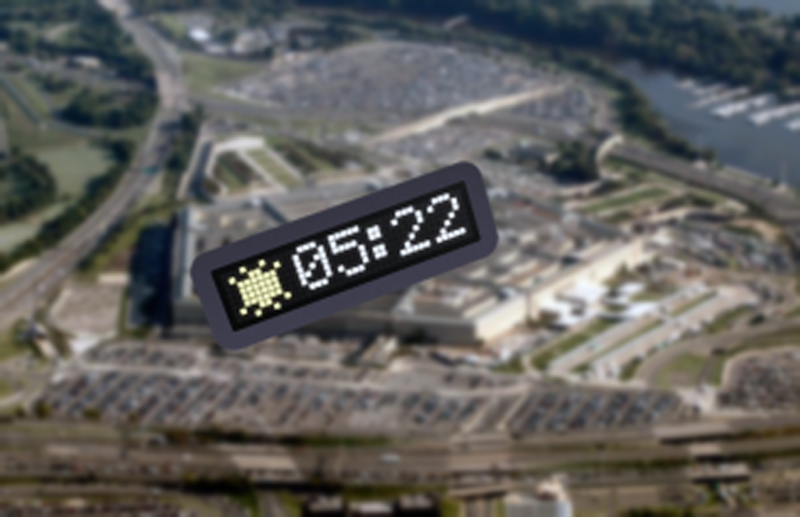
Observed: 5 h 22 min
